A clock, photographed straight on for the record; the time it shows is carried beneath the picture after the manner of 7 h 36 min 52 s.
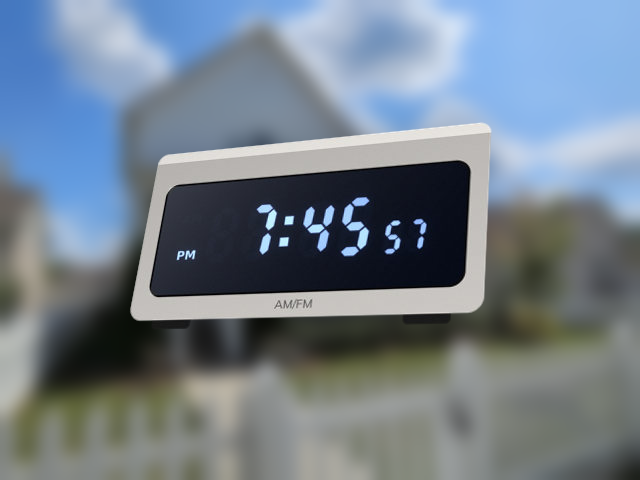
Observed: 7 h 45 min 57 s
